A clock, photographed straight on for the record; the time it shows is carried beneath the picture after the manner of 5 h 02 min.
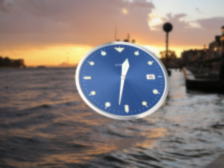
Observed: 12 h 32 min
